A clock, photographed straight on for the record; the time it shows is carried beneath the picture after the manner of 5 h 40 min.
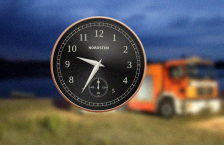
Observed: 9 h 35 min
